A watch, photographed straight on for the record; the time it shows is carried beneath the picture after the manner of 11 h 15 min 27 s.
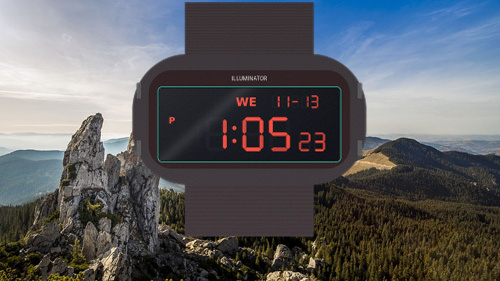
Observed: 1 h 05 min 23 s
